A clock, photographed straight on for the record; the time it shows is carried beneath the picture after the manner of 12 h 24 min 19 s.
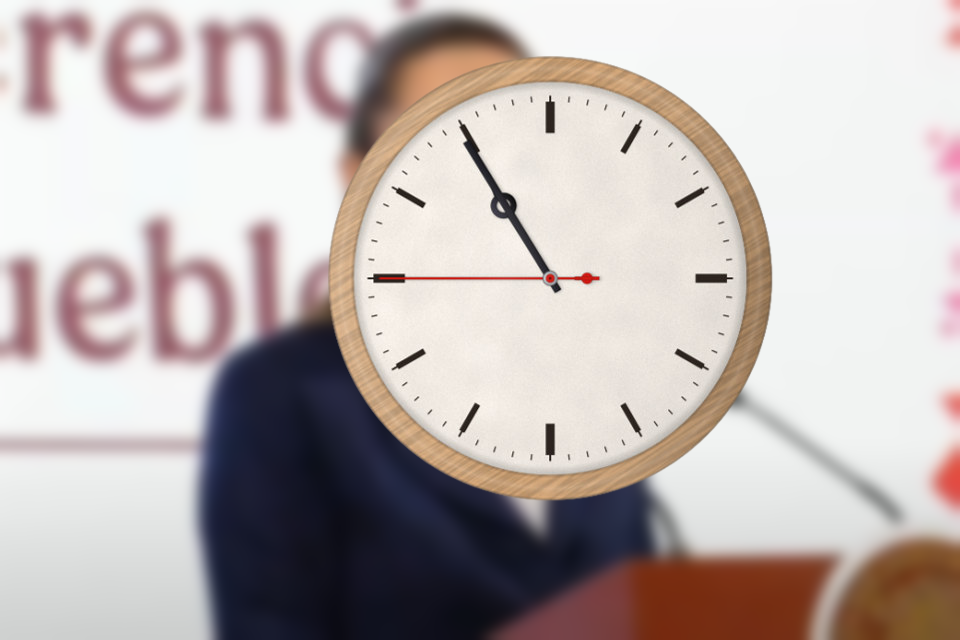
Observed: 10 h 54 min 45 s
